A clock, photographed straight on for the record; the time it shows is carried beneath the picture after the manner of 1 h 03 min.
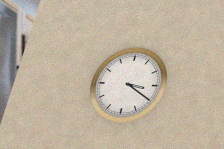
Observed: 3 h 20 min
